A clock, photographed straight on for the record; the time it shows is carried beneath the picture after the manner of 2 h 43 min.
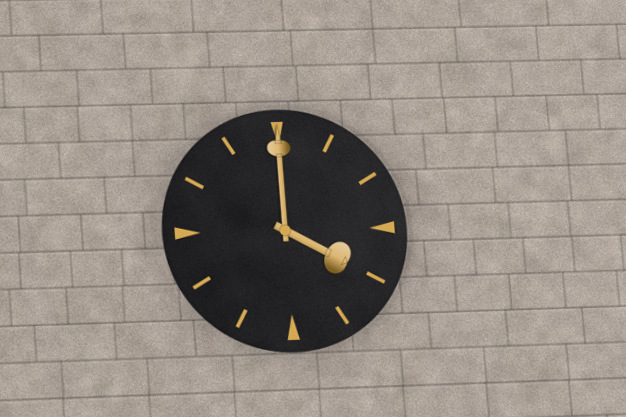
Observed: 4 h 00 min
